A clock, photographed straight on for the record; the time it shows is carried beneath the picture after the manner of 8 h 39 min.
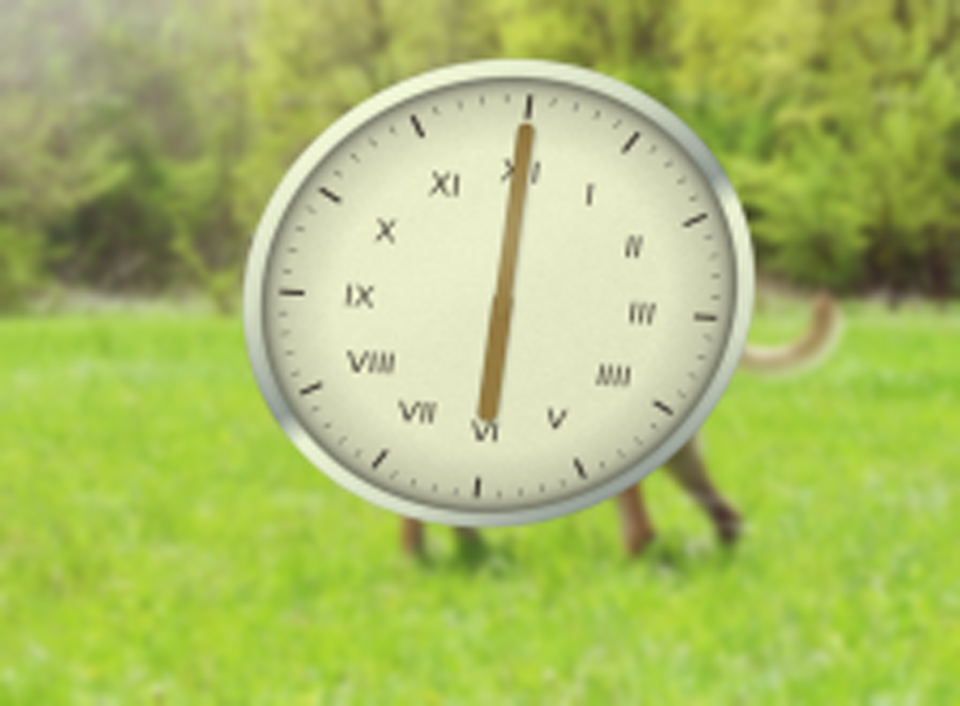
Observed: 6 h 00 min
